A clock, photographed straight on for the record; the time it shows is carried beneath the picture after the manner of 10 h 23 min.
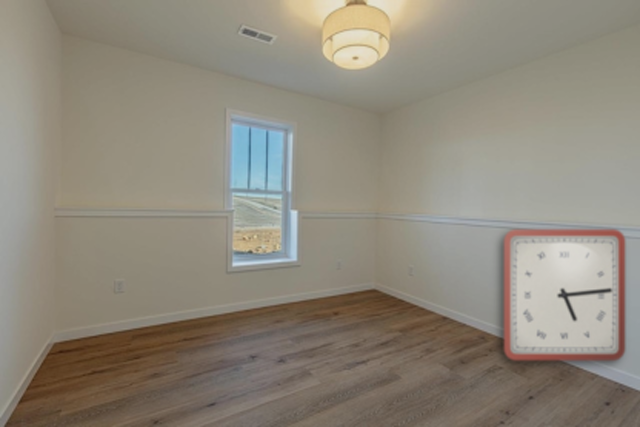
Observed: 5 h 14 min
